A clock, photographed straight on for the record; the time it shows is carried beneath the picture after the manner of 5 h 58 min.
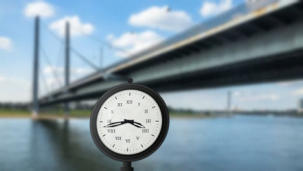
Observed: 3 h 43 min
